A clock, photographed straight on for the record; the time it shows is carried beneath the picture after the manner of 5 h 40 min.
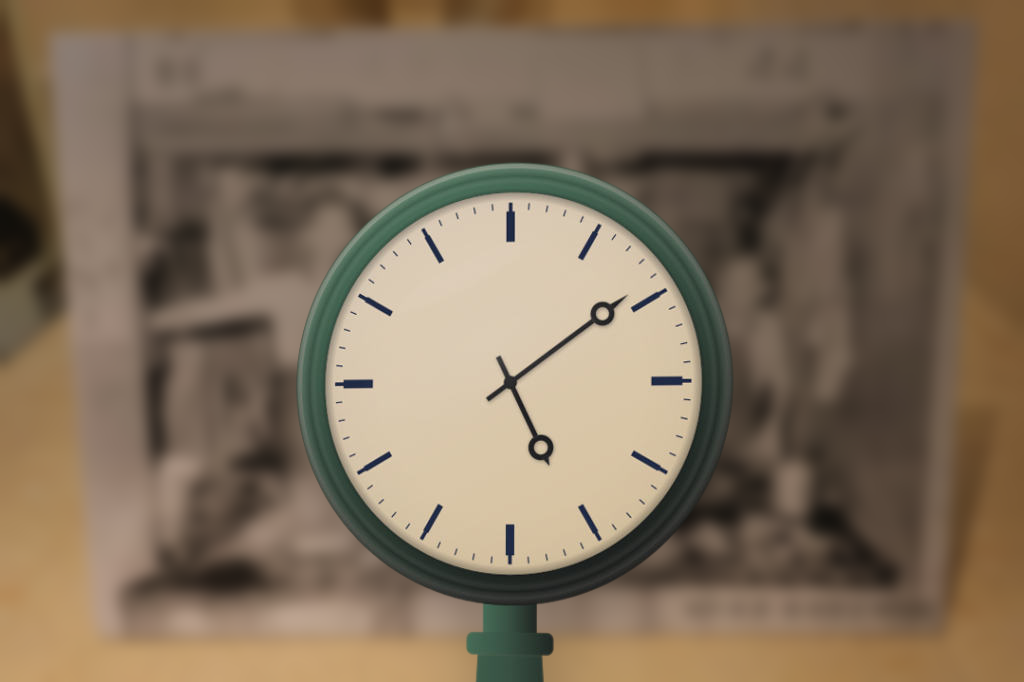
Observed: 5 h 09 min
